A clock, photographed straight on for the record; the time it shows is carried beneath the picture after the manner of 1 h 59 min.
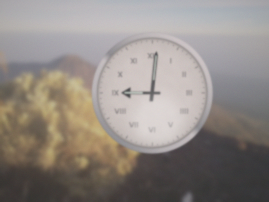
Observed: 9 h 01 min
